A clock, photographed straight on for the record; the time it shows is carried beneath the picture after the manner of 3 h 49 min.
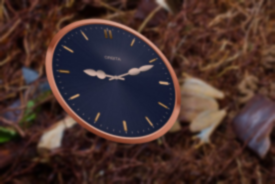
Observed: 9 h 11 min
